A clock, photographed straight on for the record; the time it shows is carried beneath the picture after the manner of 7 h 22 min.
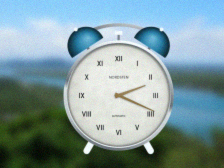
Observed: 2 h 19 min
